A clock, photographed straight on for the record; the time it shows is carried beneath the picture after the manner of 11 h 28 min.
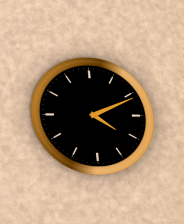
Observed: 4 h 11 min
